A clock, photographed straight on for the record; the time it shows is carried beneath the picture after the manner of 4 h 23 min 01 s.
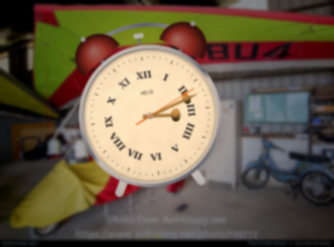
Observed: 3 h 12 min 11 s
